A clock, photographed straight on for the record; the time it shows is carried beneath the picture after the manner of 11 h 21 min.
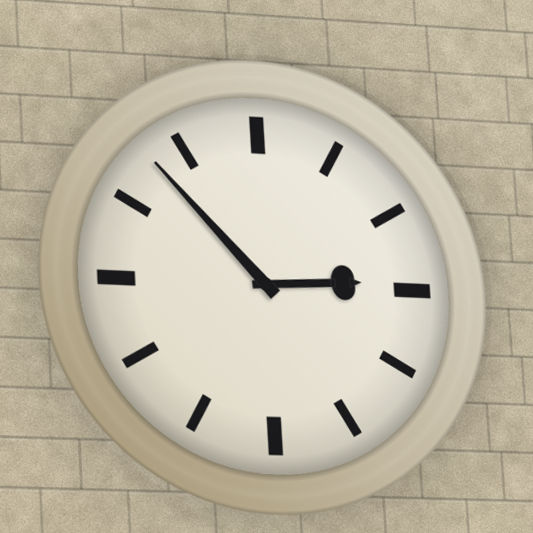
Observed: 2 h 53 min
